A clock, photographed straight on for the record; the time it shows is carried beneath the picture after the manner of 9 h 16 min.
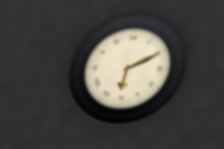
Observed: 6 h 10 min
